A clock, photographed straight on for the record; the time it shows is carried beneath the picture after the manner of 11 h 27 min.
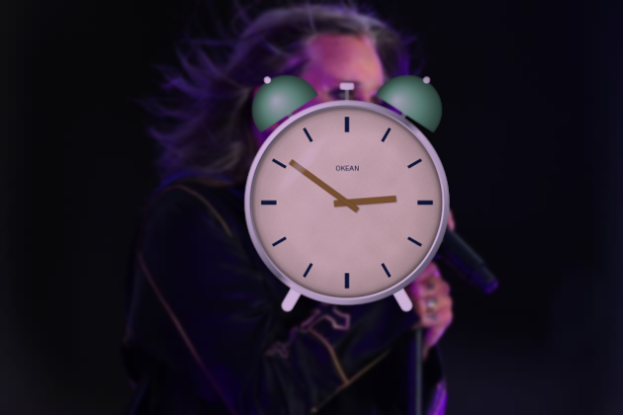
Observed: 2 h 51 min
